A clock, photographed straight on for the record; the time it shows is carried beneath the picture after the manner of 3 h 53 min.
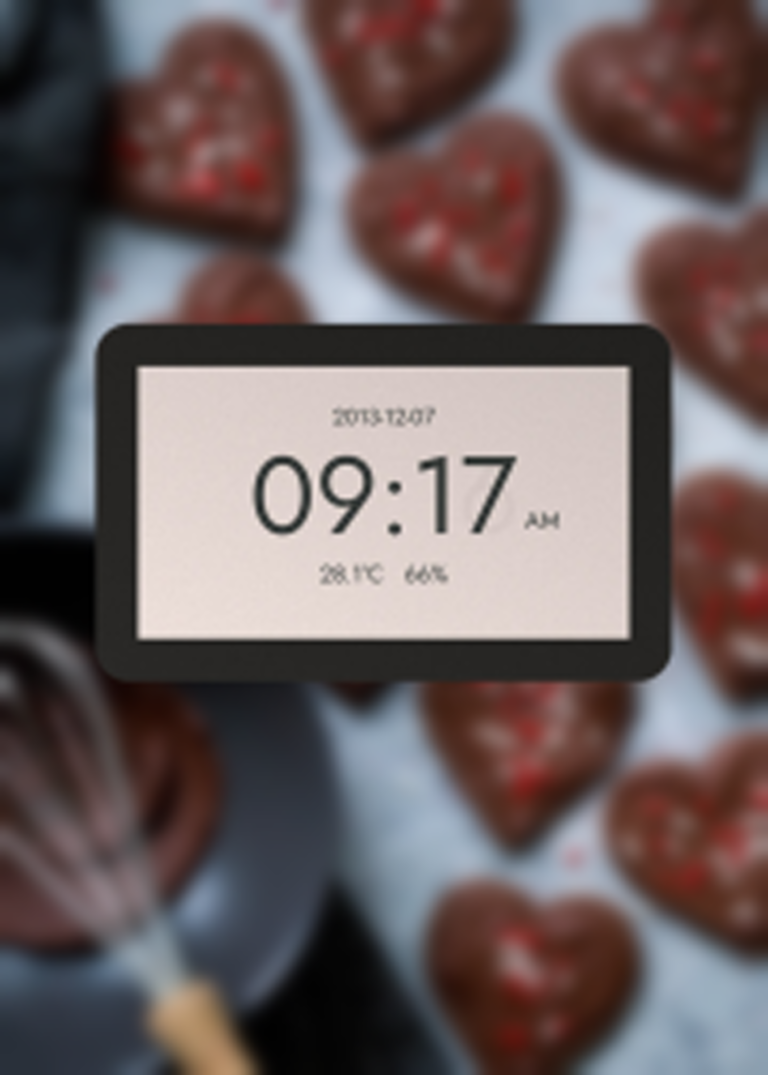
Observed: 9 h 17 min
